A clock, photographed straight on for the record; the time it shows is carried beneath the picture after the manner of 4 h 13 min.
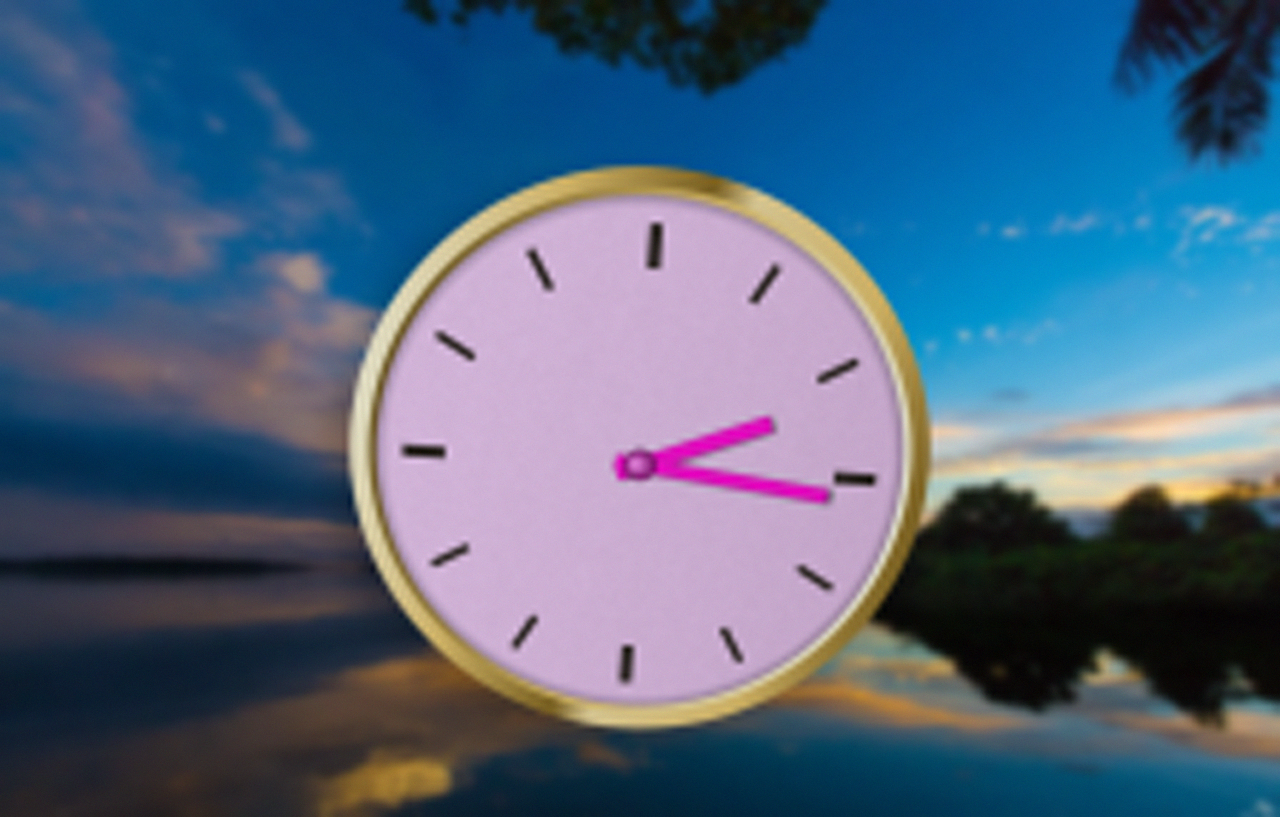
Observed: 2 h 16 min
